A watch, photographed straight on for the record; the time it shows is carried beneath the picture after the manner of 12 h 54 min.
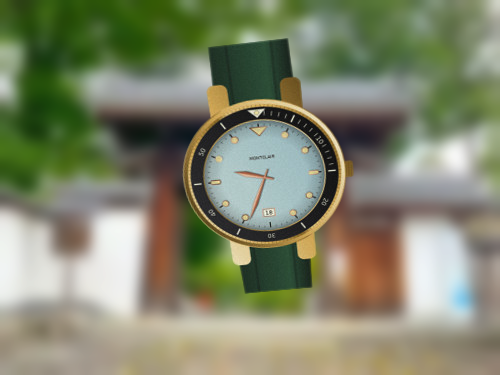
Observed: 9 h 34 min
